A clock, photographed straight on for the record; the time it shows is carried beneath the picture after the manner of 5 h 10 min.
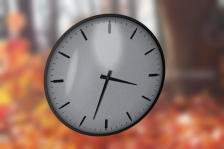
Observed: 3 h 33 min
